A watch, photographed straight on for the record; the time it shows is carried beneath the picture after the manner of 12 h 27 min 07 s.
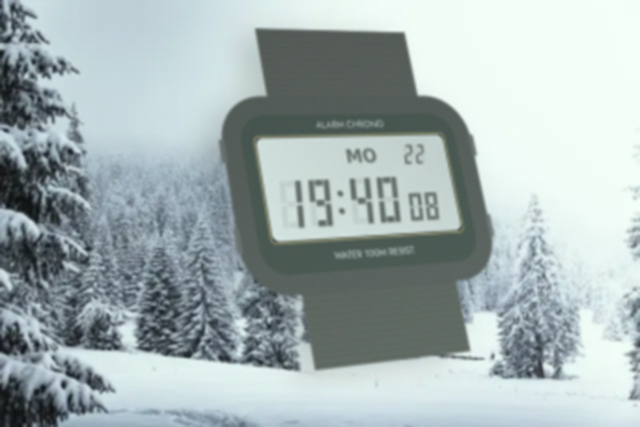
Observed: 19 h 40 min 08 s
